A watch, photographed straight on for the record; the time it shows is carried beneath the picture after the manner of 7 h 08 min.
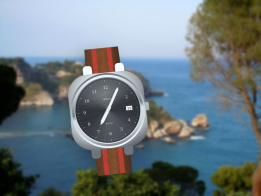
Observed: 7 h 05 min
